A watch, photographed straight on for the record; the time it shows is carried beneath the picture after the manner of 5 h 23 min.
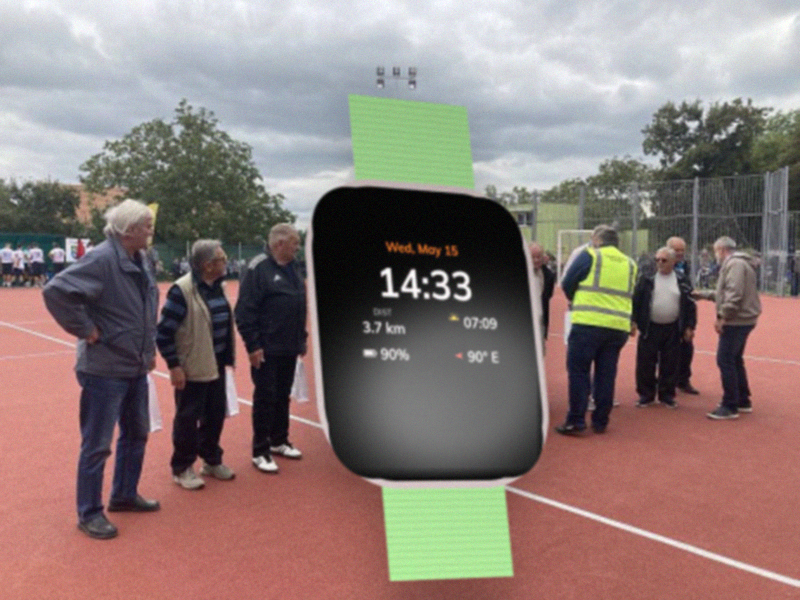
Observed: 14 h 33 min
